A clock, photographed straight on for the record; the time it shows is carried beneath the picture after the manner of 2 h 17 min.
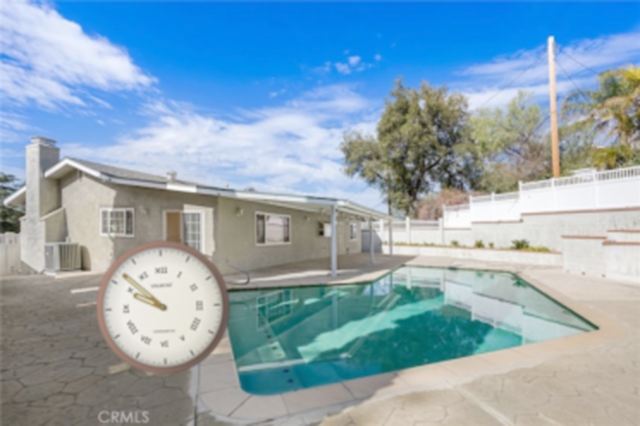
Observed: 9 h 52 min
